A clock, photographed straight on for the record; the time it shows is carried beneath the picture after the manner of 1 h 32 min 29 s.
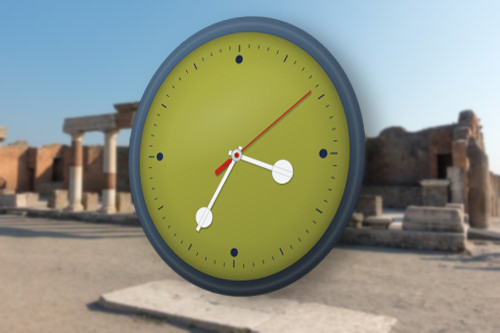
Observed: 3 h 35 min 09 s
